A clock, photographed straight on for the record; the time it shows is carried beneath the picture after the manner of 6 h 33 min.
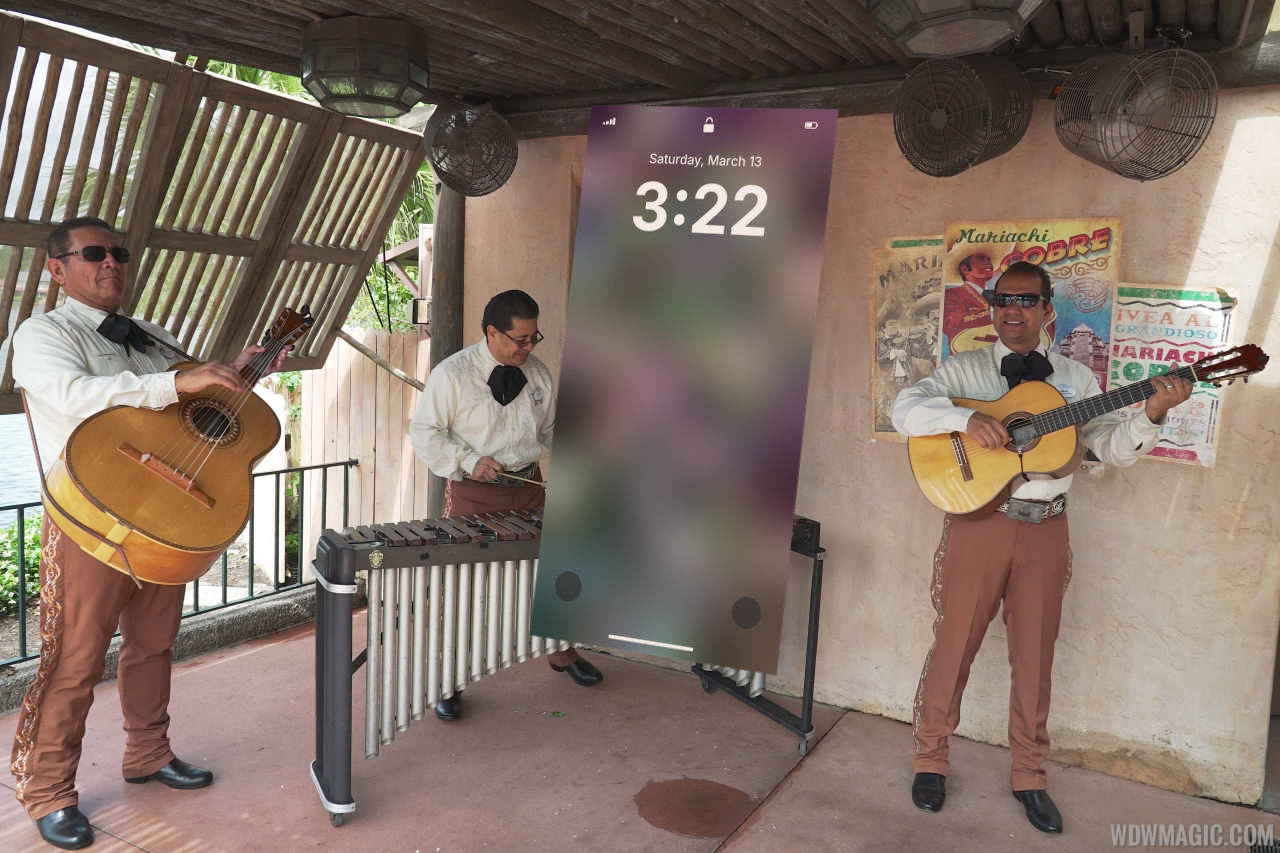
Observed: 3 h 22 min
